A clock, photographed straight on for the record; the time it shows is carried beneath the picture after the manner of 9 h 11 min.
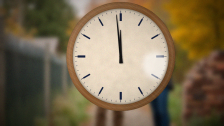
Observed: 11 h 59 min
